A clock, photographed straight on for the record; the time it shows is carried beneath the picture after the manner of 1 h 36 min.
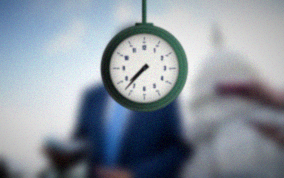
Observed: 7 h 37 min
